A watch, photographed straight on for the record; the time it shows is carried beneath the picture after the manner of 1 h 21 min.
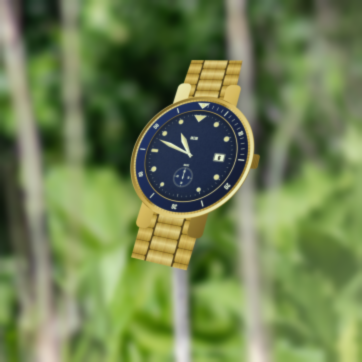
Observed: 10 h 48 min
